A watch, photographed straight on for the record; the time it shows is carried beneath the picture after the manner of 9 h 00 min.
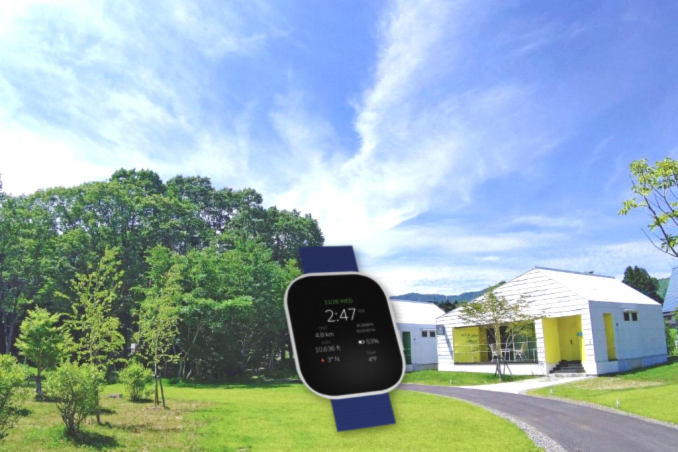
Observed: 2 h 47 min
